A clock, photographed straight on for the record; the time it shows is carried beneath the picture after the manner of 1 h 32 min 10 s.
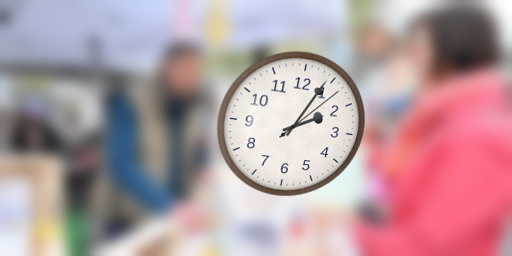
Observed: 2 h 04 min 07 s
